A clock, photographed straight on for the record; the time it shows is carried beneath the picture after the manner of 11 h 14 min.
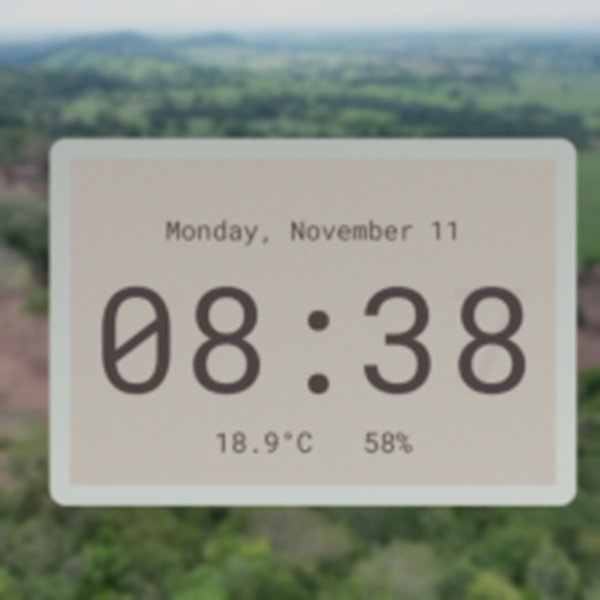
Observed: 8 h 38 min
